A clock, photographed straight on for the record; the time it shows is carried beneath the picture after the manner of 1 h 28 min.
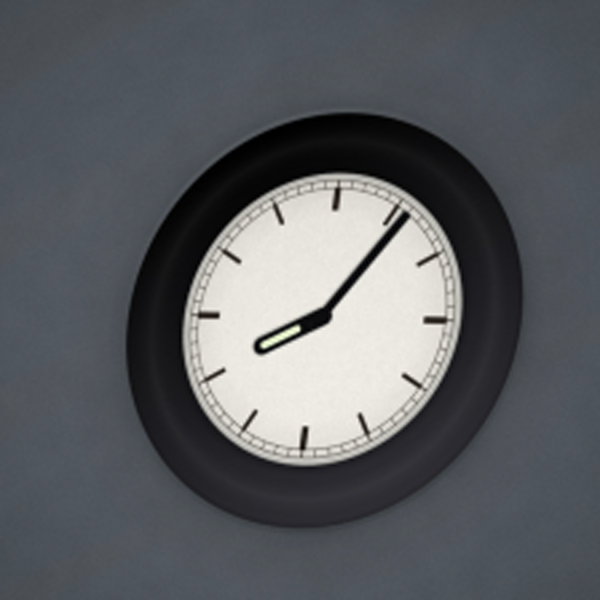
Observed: 8 h 06 min
